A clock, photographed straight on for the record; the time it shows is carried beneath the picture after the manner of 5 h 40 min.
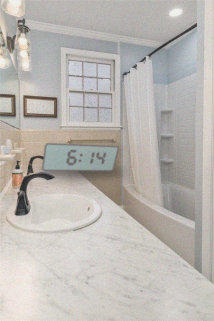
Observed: 6 h 14 min
